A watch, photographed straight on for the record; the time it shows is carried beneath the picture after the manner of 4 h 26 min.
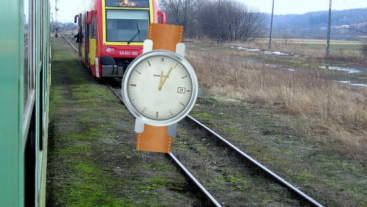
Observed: 12 h 04 min
